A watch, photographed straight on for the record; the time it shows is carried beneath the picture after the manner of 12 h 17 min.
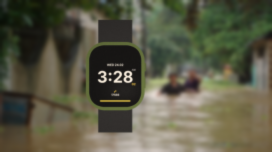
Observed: 3 h 28 min
